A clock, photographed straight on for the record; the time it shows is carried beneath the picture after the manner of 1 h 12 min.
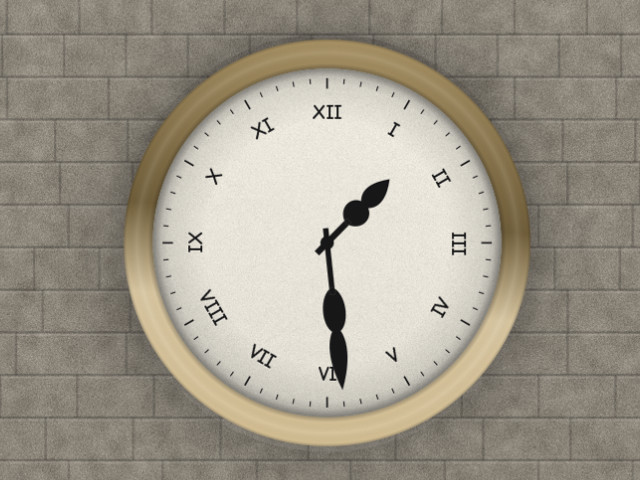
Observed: 1 h 29 min
